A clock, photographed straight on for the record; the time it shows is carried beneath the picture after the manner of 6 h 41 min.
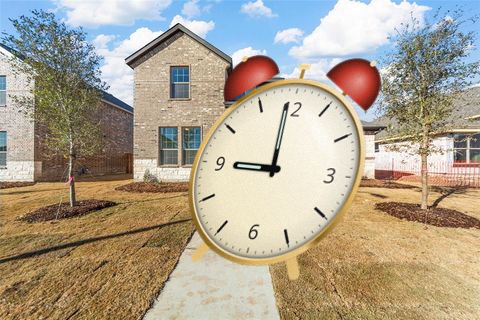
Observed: 8 h 59 min
